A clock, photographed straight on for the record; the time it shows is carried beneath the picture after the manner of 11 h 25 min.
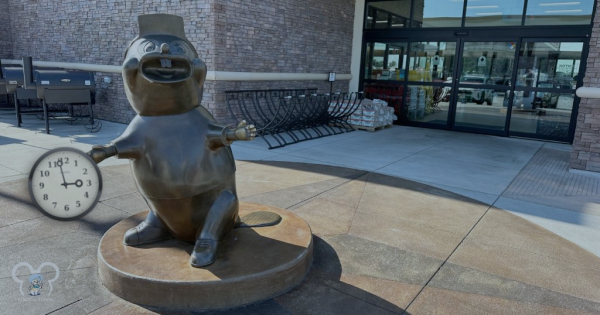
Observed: 2 h 58 min
